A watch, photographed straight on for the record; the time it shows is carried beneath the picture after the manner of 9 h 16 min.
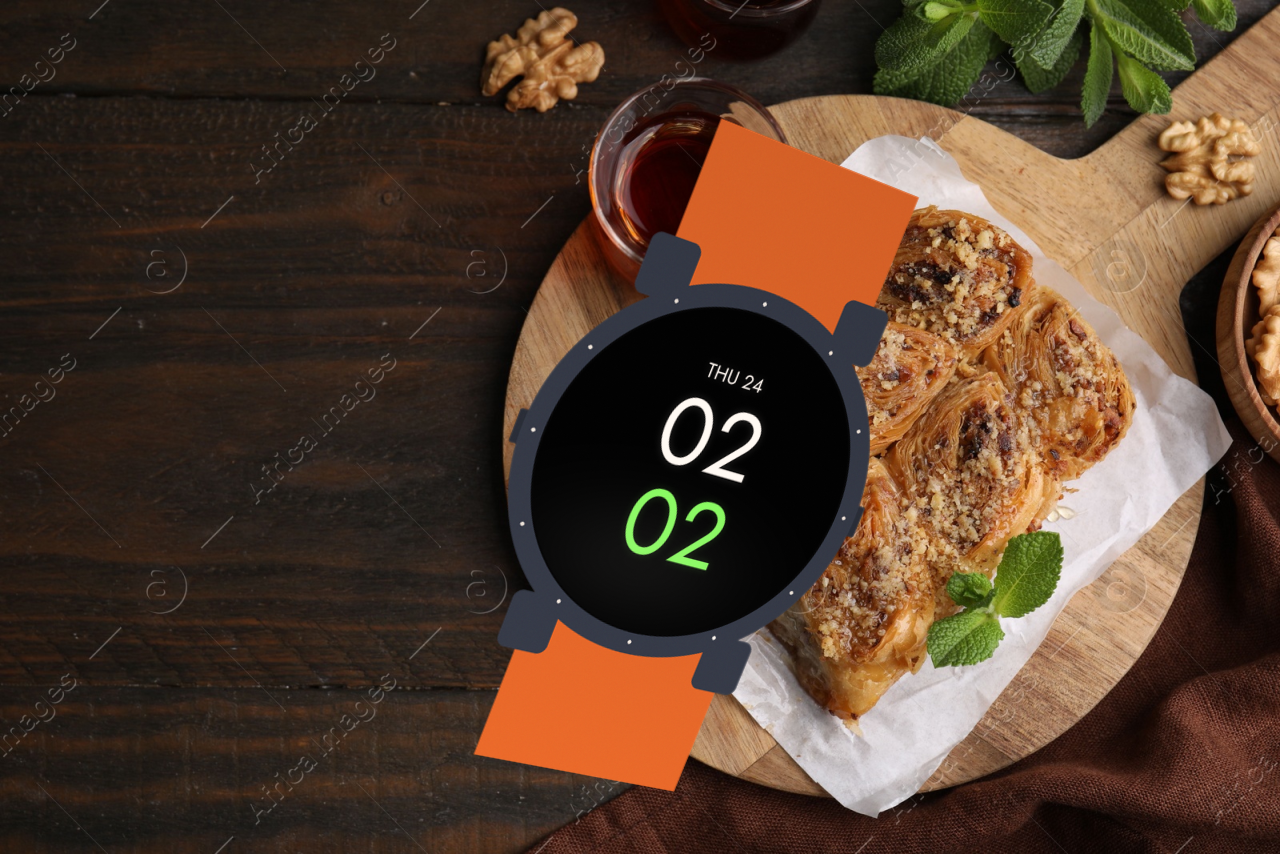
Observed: 2 h 02 min
